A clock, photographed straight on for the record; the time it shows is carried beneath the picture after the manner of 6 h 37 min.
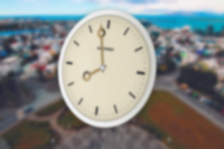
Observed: 7 h 58 min
